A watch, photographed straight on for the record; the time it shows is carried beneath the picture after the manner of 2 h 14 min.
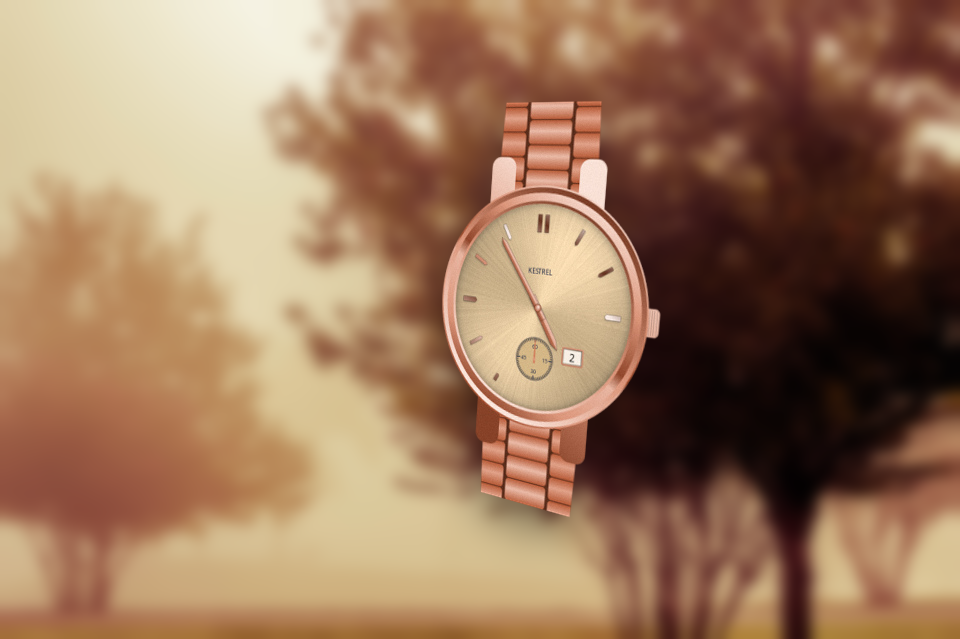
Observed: 4 h 54 min
